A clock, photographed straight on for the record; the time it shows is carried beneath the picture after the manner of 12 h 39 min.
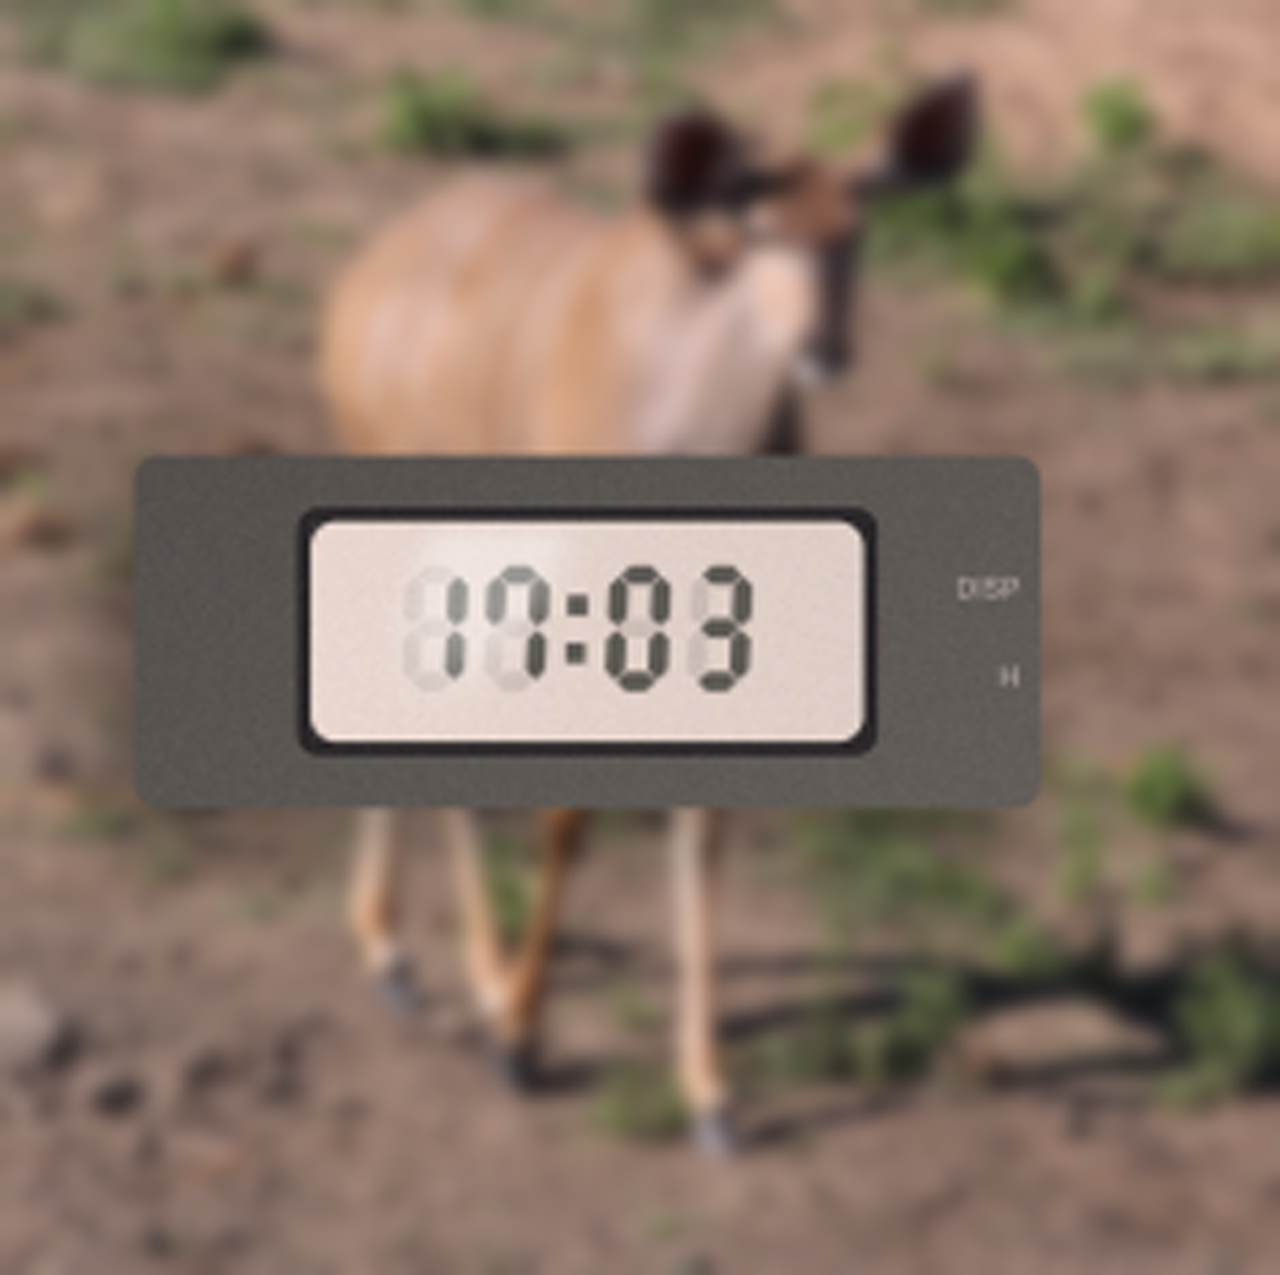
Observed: 17 h 03 min
